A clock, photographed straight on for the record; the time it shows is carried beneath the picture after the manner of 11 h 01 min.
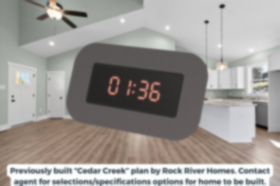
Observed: 1 h 36 min
